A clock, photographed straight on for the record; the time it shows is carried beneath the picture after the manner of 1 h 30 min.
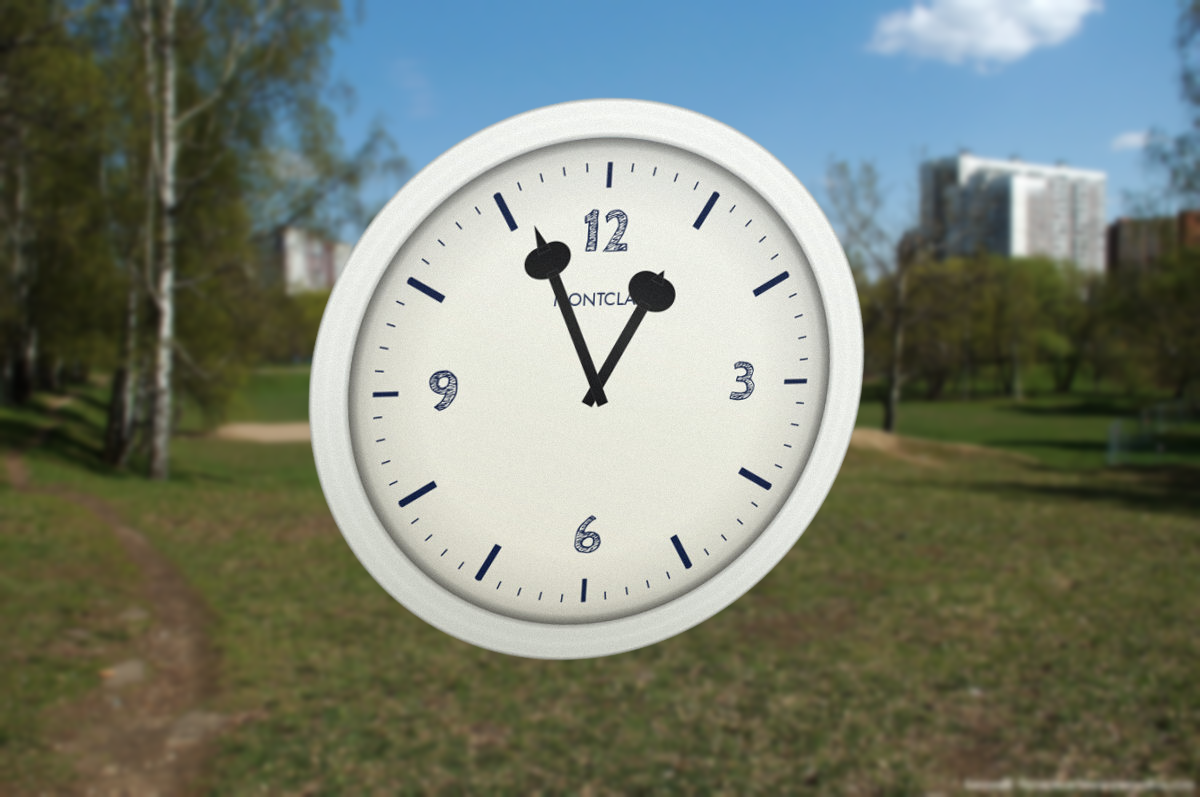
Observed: 12 h 56 min
